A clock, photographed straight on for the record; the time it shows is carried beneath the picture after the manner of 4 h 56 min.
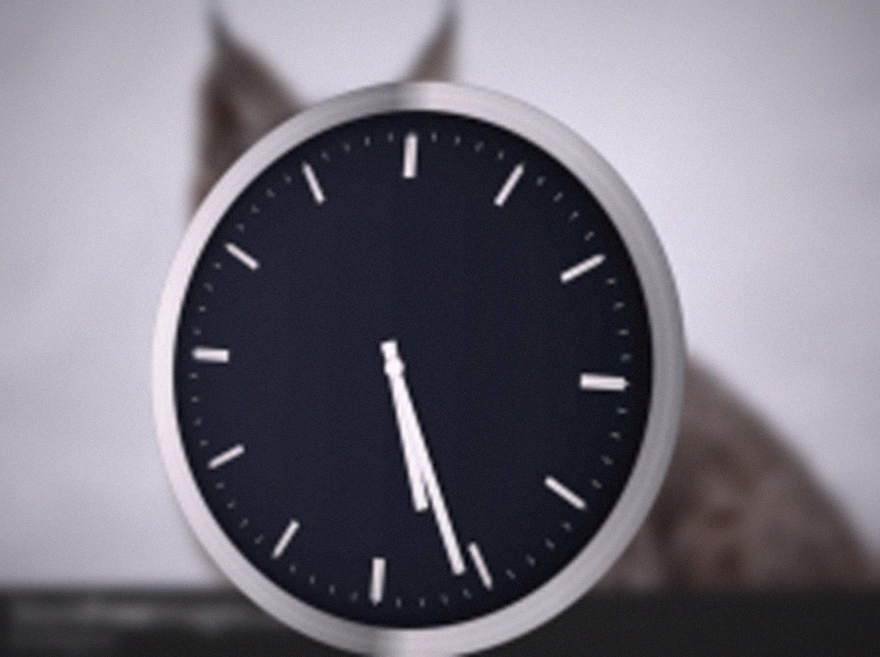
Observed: 5 h 26 min
